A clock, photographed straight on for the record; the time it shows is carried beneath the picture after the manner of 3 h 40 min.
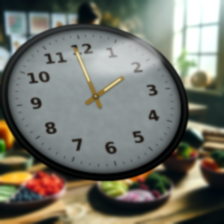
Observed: 1 h 59 min
